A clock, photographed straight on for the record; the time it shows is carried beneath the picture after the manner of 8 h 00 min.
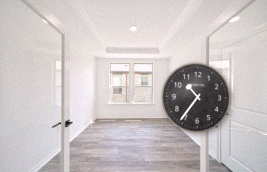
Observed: 10 h 36 min
